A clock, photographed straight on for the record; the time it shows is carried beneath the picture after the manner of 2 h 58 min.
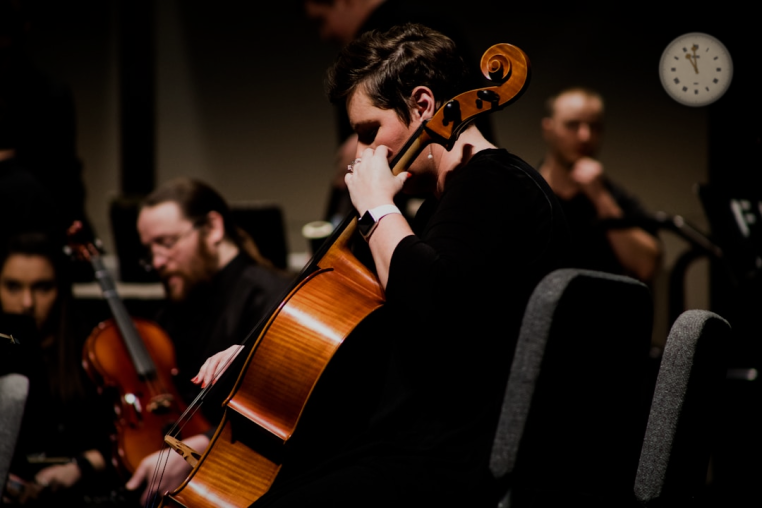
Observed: 10 h 59 min
